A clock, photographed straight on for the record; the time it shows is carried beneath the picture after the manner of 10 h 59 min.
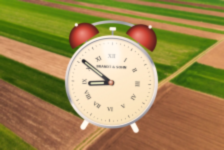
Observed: 8 h 51 min
